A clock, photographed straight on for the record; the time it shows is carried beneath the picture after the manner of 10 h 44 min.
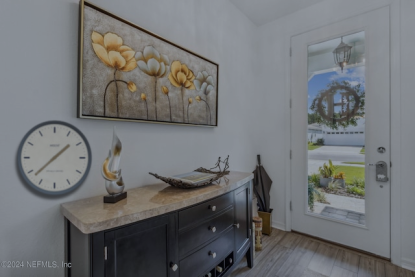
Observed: 1 h 38 min
